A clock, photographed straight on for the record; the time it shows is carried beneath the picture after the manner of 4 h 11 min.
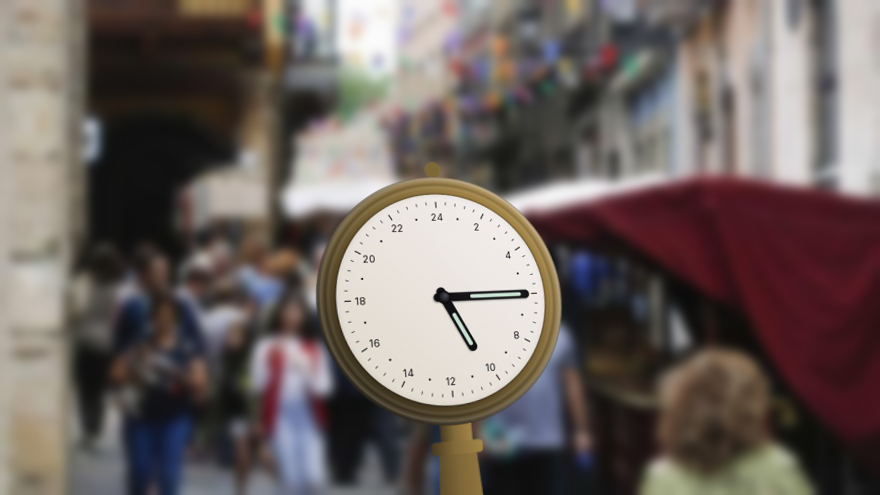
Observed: 10 h 15 min
